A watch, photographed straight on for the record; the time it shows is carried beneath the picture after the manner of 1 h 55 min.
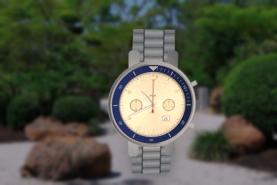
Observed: 10 h 41 min
